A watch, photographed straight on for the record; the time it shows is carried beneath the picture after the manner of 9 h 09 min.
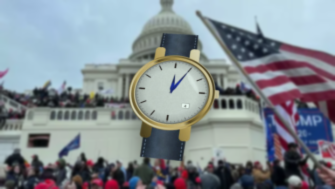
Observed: 12 h 05 min
